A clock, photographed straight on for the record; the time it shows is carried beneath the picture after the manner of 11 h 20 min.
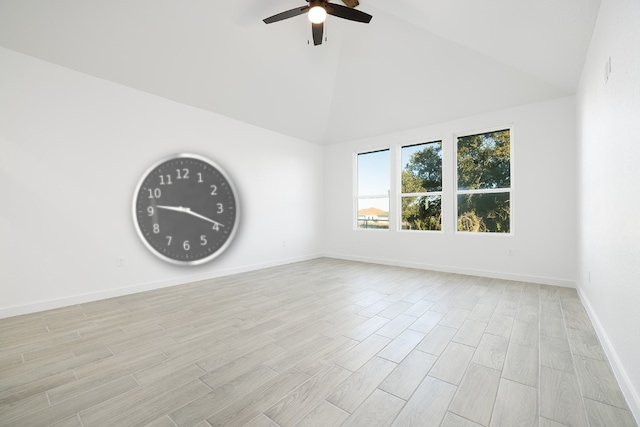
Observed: 9 h 19 min
